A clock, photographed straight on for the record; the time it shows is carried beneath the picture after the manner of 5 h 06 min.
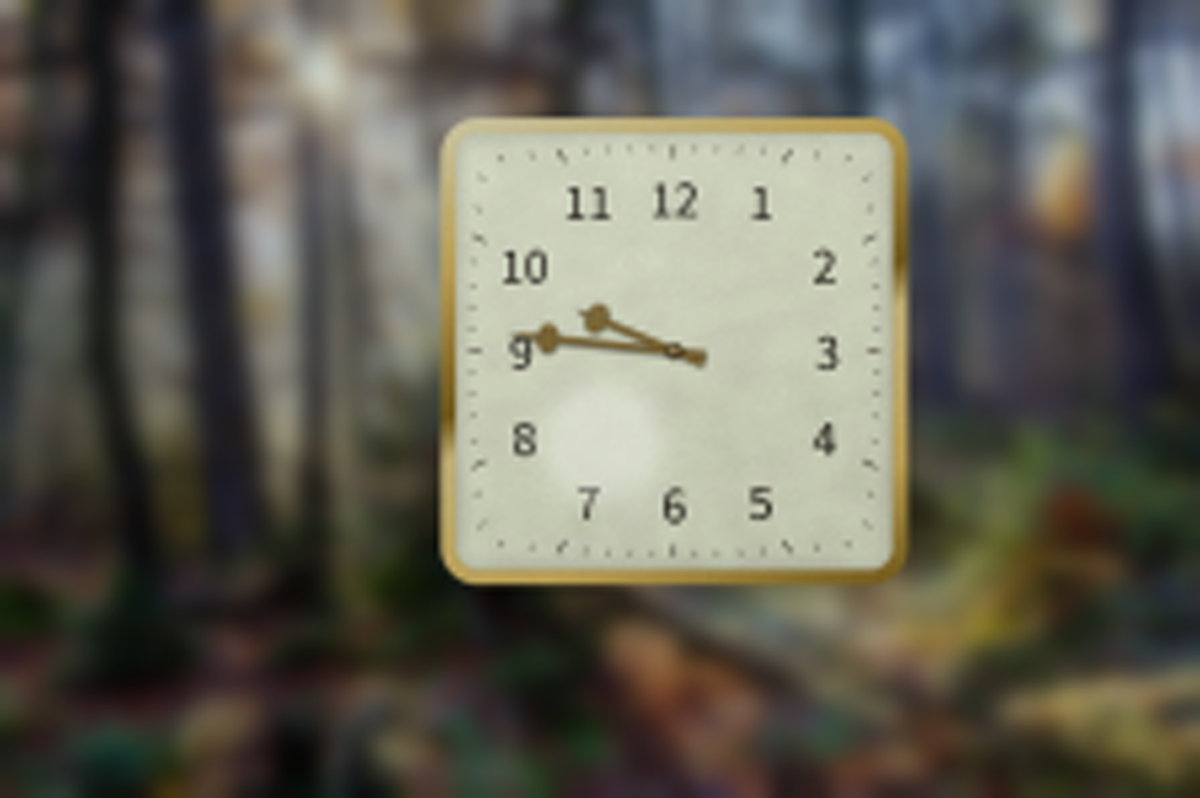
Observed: 9 h 46 min
